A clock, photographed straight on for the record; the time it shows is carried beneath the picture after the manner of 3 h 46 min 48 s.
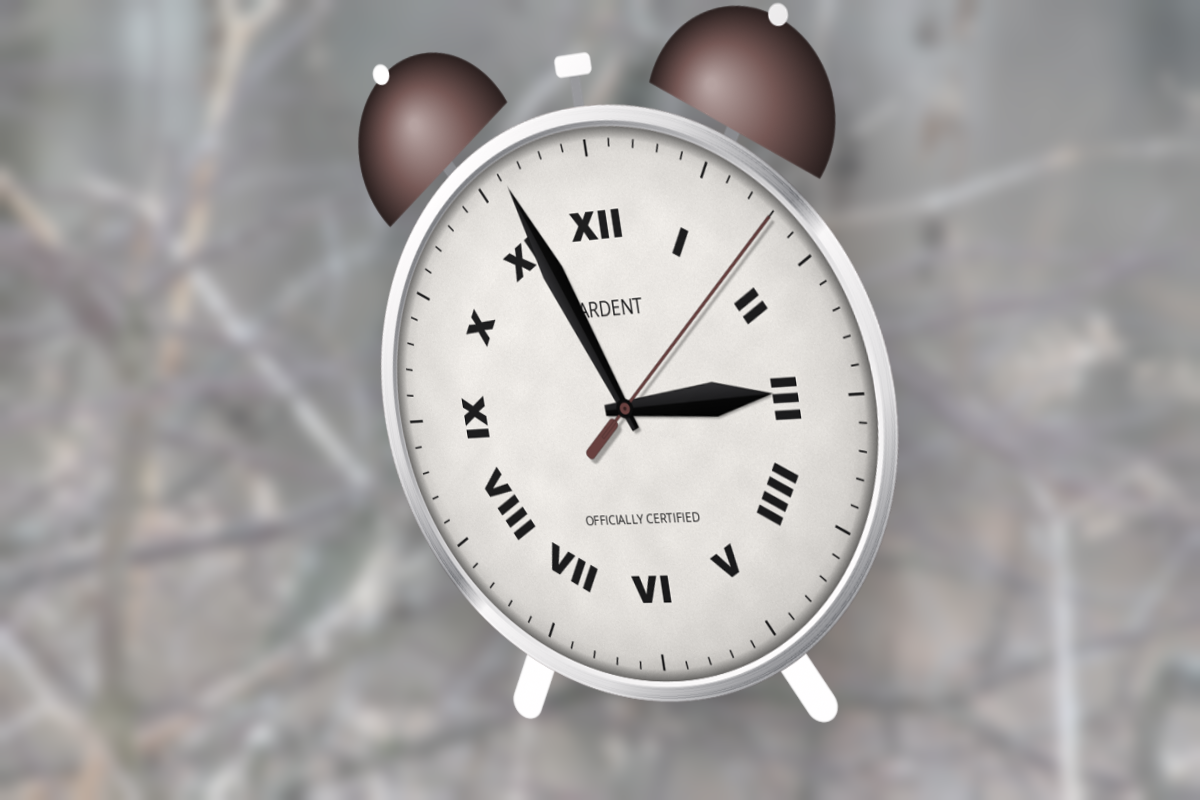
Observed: 2 h 56 min 08 s
